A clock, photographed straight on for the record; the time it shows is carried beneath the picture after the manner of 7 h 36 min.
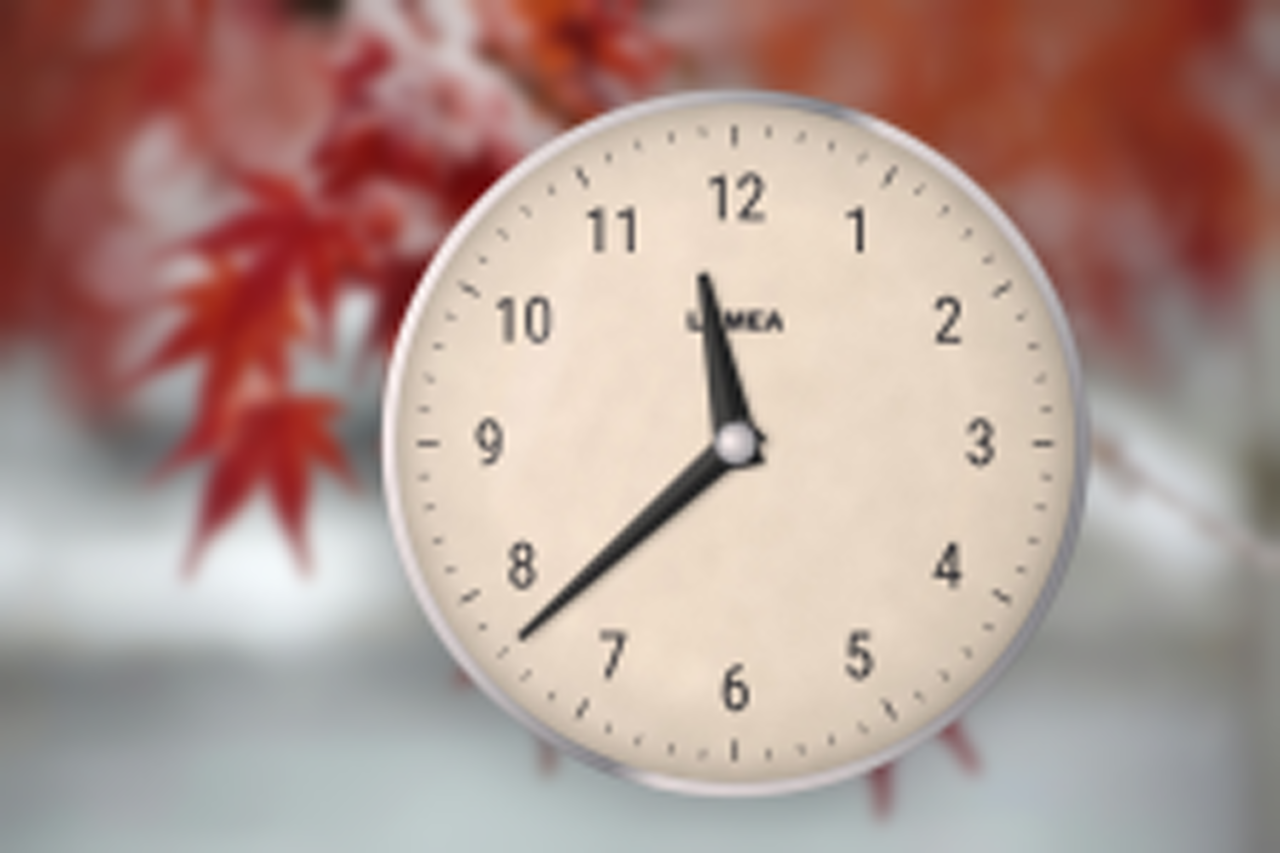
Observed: 11 h 38 min
